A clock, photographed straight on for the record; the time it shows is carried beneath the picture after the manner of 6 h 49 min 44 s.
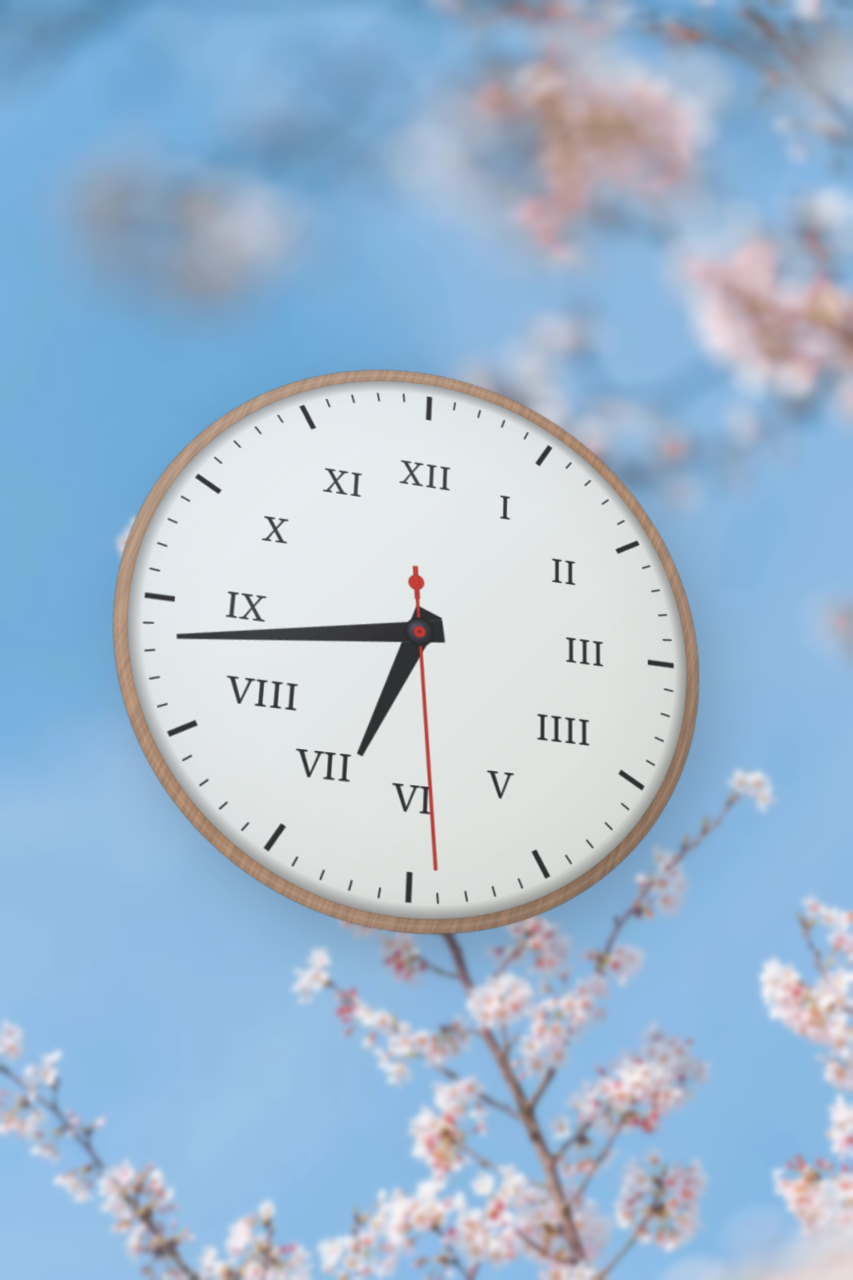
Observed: 6 h 43 min 29 s
